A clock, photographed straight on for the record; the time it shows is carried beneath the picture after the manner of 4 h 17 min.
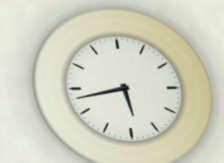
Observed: 5 h 43 min
